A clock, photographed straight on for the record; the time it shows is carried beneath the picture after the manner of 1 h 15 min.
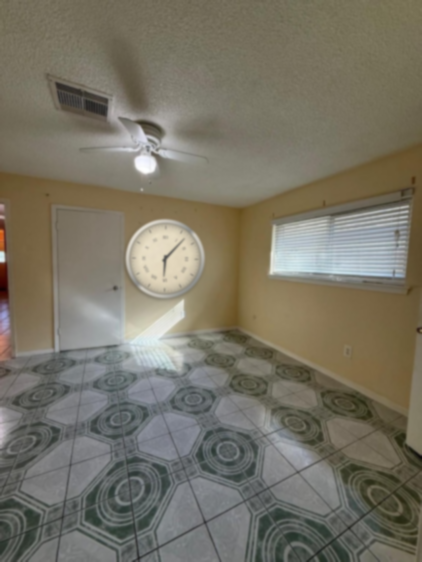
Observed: 6 h 07 min
